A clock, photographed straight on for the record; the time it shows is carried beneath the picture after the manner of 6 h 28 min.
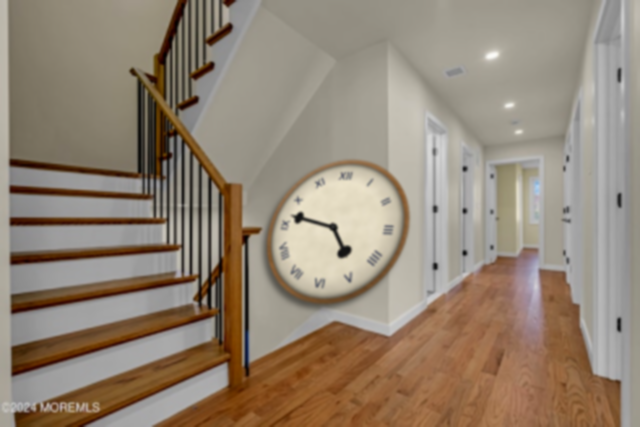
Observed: 4 h 47 min
